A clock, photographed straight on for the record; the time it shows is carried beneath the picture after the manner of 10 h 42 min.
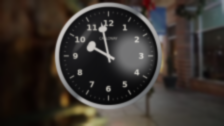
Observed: 9 h 58 min
